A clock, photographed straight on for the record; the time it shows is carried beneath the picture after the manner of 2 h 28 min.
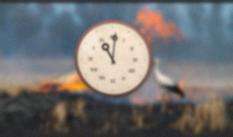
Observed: 11 h 01 min
